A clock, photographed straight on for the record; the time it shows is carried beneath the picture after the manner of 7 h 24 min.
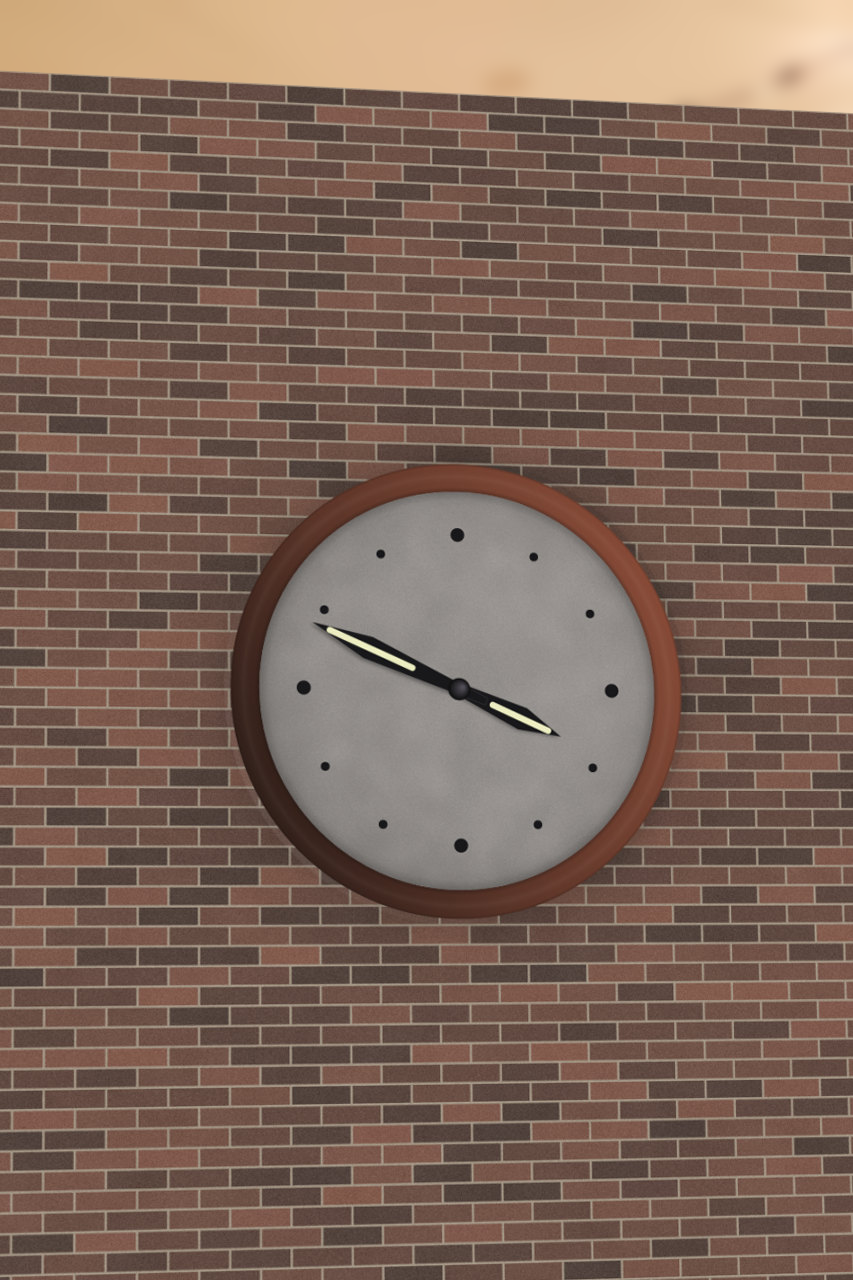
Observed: 3 h 49 min
